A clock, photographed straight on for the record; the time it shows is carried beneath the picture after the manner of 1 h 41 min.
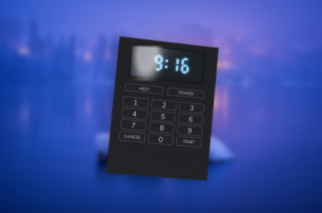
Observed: 9 h 16 min
